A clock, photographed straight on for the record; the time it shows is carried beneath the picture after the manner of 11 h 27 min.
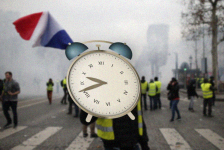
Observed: 9 h 42 min
